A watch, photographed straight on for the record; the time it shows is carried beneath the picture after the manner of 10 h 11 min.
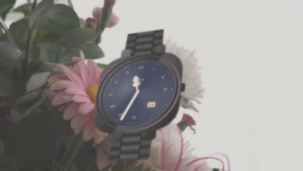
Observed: 11 h 34 min
